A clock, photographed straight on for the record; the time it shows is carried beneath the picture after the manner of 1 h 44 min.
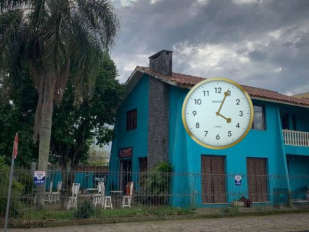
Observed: 4 h 04 min
